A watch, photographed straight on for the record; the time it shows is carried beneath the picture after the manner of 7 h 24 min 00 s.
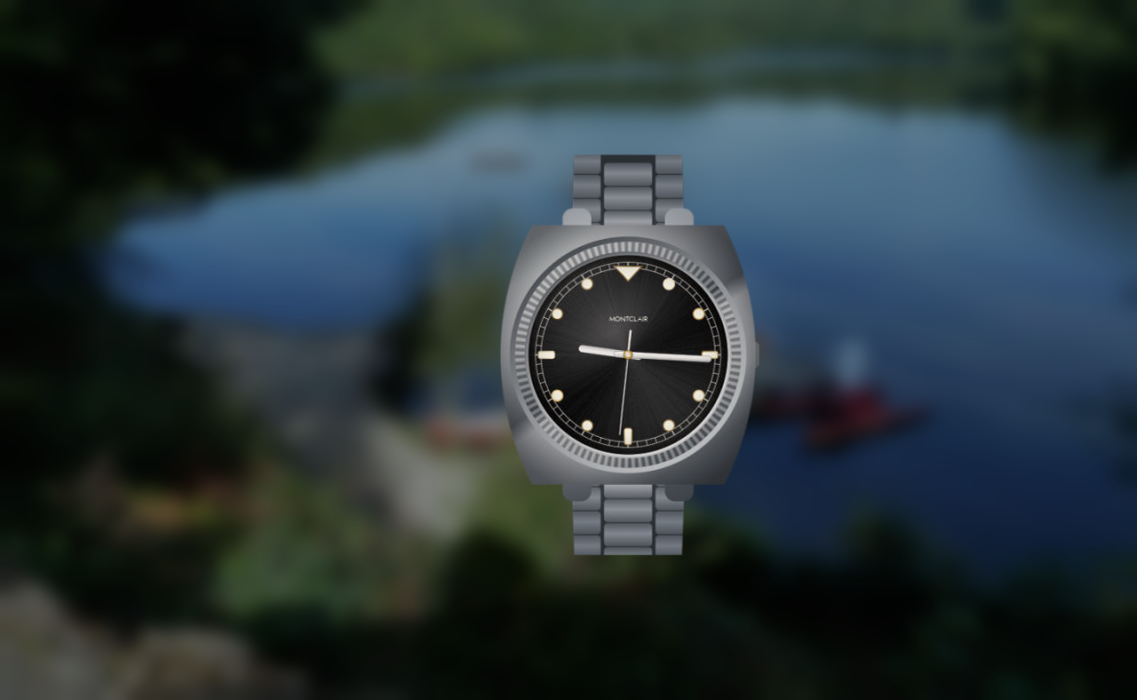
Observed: 9 h 15 min 31 s
